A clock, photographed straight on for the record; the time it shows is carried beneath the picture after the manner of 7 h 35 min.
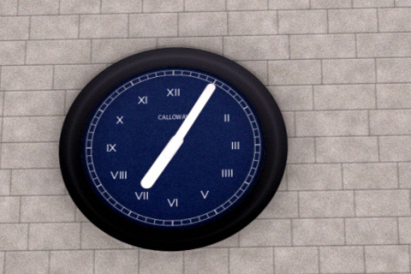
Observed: 7 h 05 min
